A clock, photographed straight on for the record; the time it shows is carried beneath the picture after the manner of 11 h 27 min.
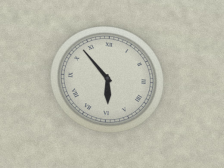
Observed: 5 h 53 min
